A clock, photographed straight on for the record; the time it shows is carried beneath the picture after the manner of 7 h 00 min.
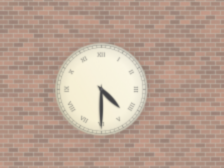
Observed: 4 h 30 min
